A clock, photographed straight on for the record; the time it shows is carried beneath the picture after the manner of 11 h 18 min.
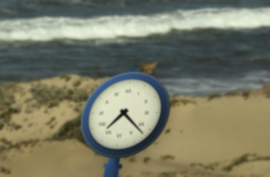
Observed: 7 h 22 min
